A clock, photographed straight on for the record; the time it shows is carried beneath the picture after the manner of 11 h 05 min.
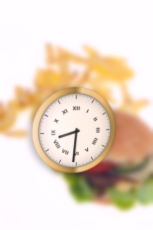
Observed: 8 h 31 min
